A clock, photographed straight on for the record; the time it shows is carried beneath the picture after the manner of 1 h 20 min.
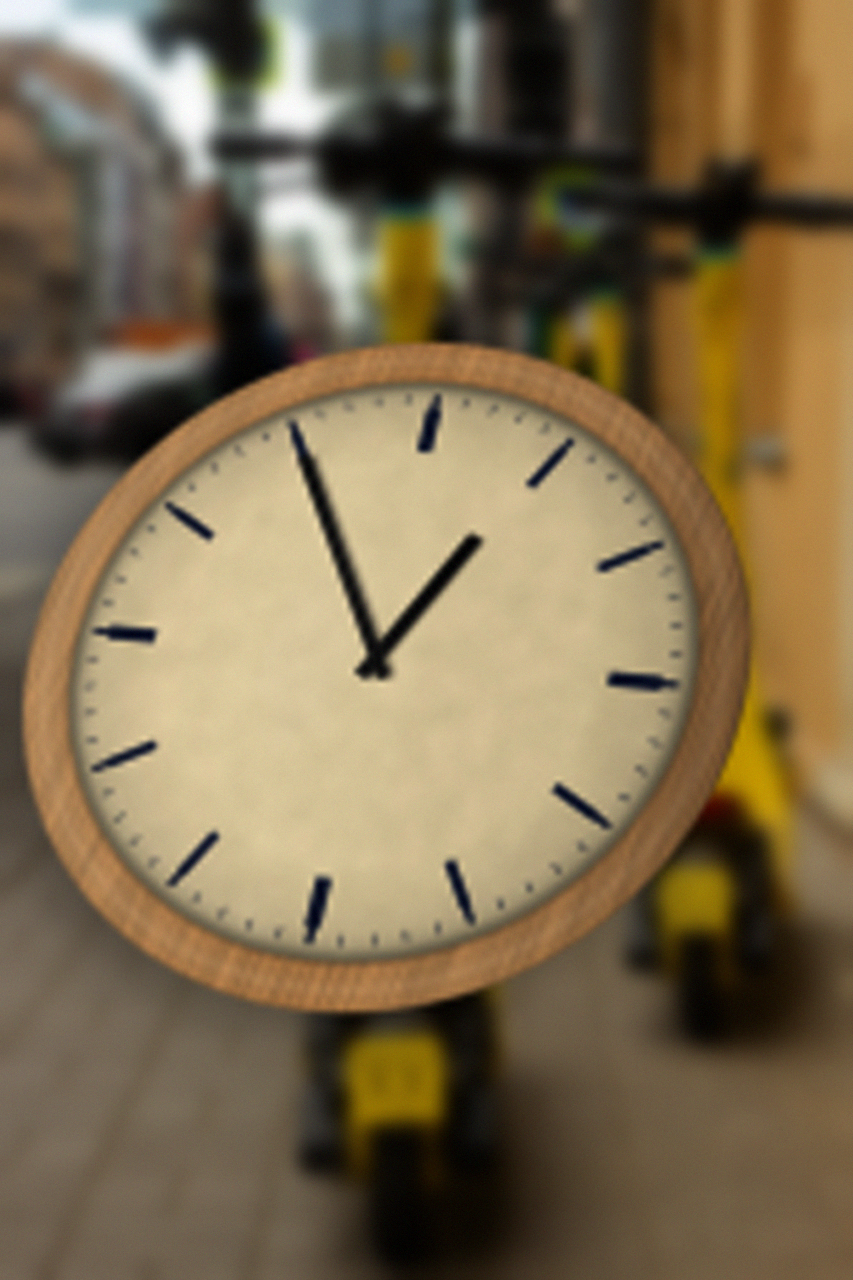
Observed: 12 h 55 min
